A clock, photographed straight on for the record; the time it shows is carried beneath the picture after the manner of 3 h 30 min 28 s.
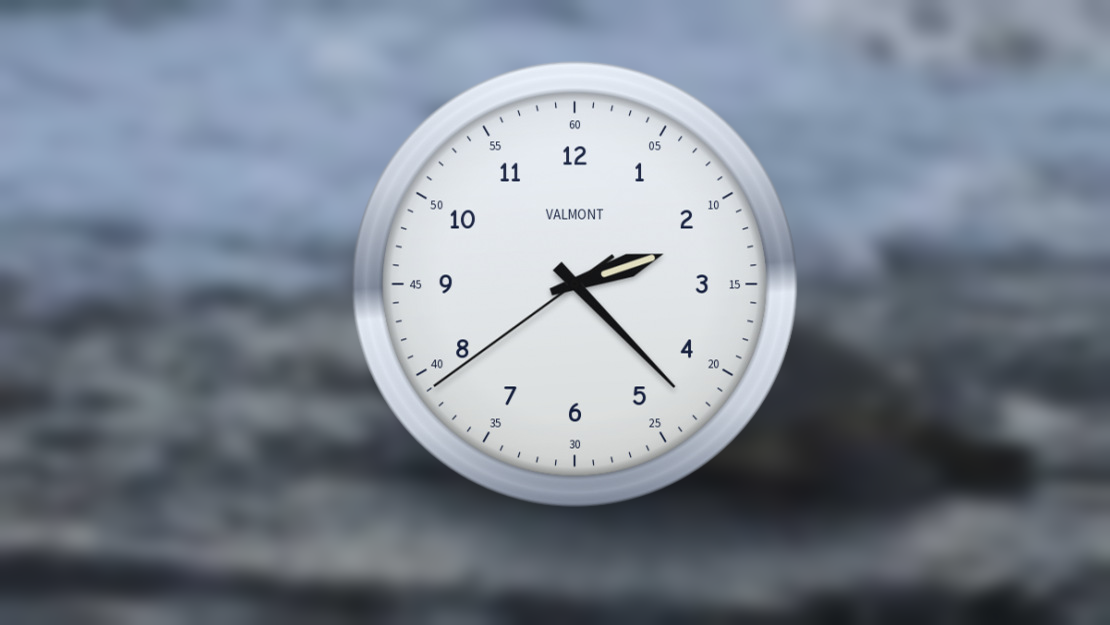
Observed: 2 h 22 min 39 s
